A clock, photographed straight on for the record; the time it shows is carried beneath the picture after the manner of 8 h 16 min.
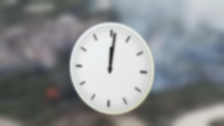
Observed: 12 h 01 min
